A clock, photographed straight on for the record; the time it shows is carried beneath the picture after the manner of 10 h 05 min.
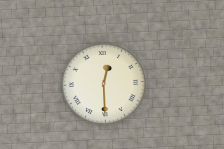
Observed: 12 h 30 min
